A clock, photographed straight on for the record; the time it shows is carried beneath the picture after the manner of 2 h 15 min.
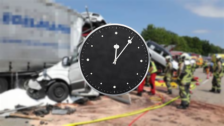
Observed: 12 h 06 min
